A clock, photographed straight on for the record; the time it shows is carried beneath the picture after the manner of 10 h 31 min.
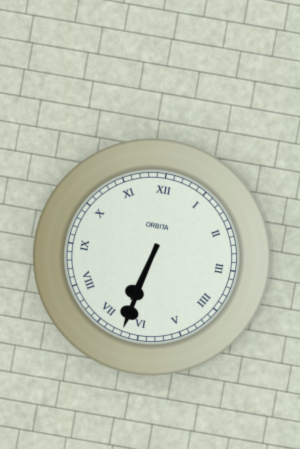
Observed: 6 h 32 min
